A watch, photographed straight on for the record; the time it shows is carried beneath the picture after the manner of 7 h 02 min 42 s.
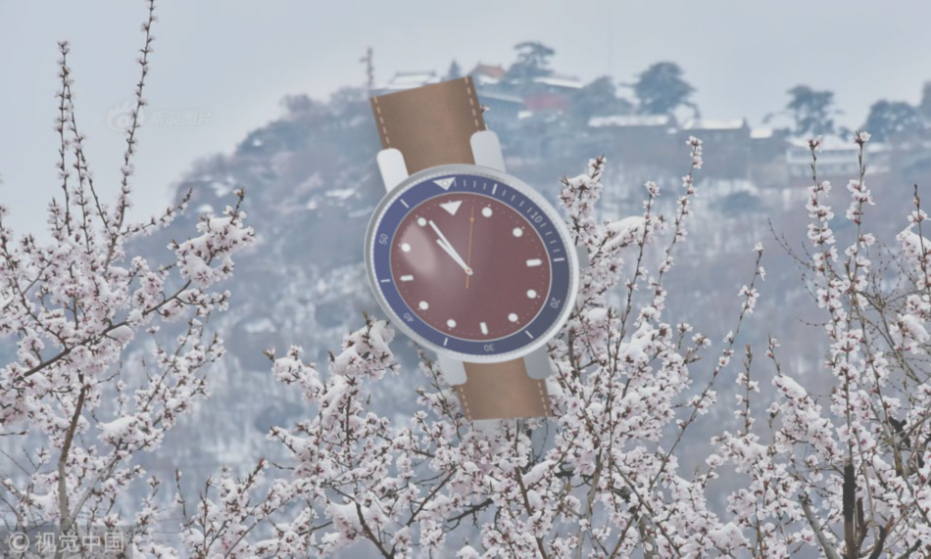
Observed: 10 h 56 min 03 s
